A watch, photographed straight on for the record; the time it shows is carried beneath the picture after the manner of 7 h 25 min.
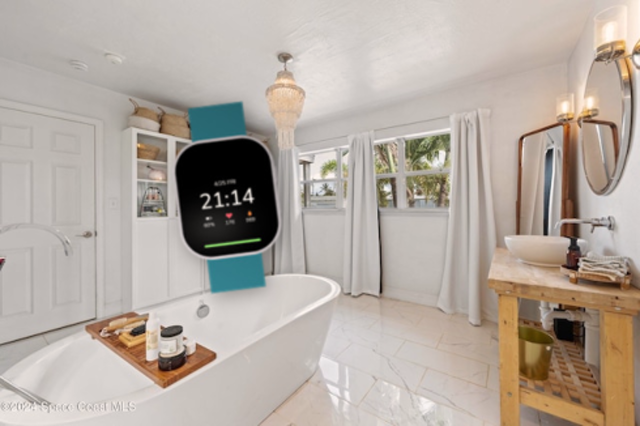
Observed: 21 h 14 min
